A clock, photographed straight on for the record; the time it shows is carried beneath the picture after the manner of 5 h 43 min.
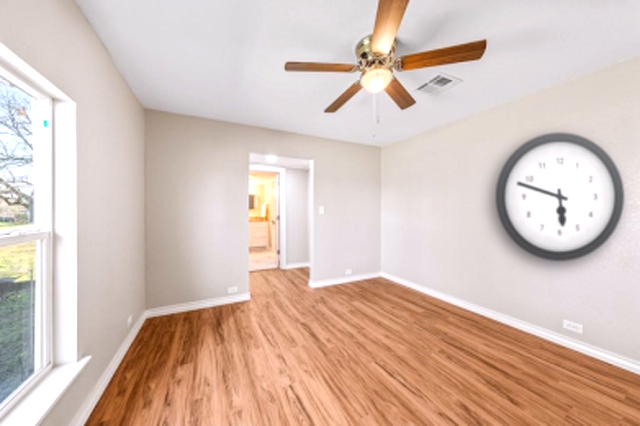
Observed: 5 h 48 min
